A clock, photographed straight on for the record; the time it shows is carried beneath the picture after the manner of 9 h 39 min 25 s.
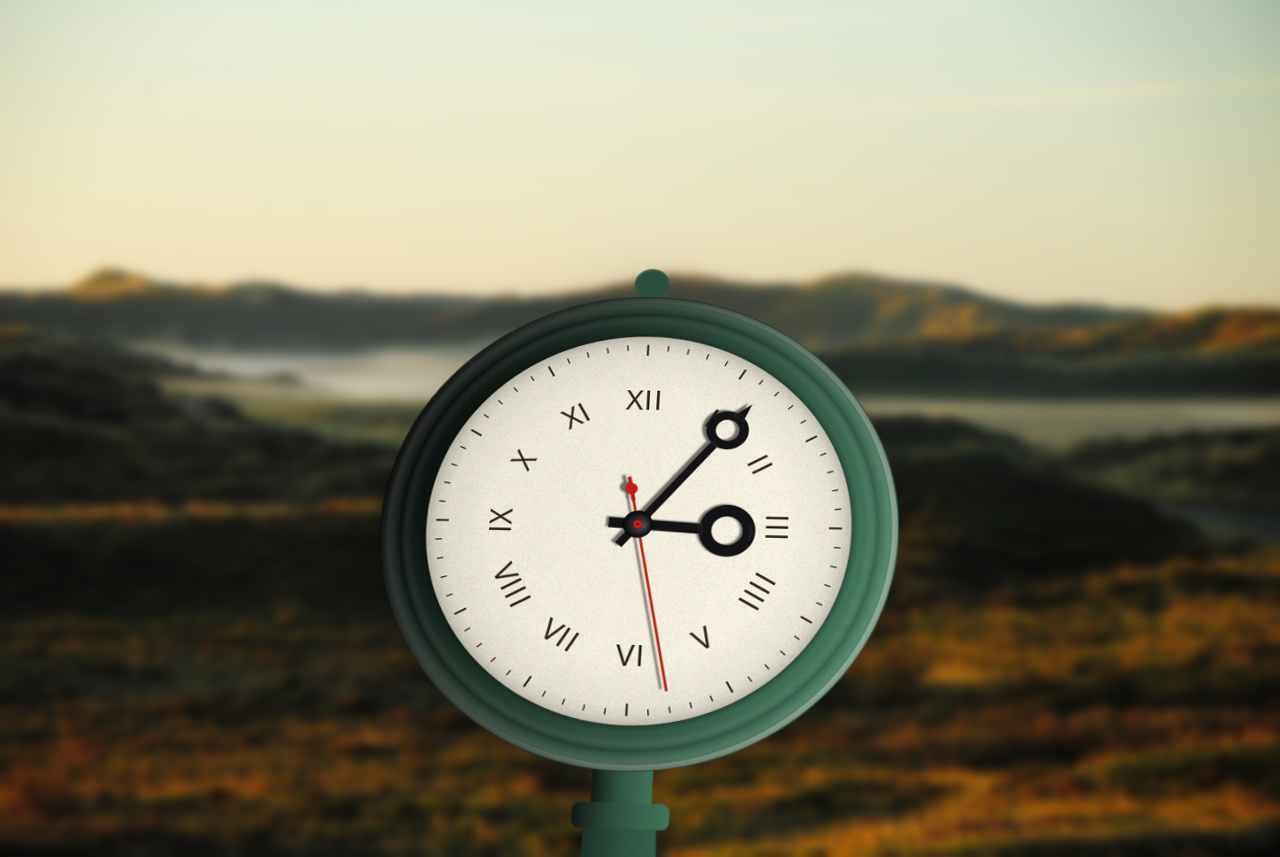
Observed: 3 h 06 min 28 s
